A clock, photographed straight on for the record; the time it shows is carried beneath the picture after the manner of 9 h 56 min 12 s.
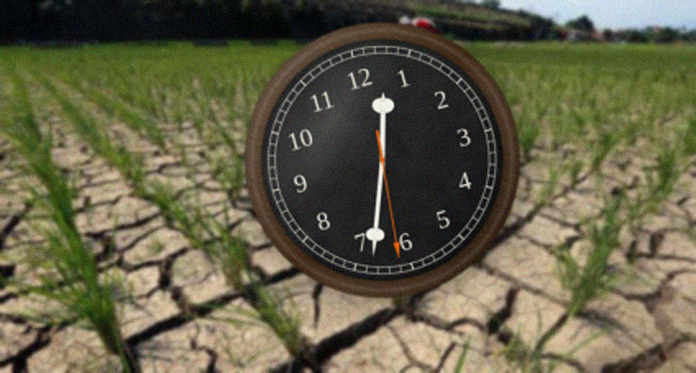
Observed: 12 h 33 min 31 s
